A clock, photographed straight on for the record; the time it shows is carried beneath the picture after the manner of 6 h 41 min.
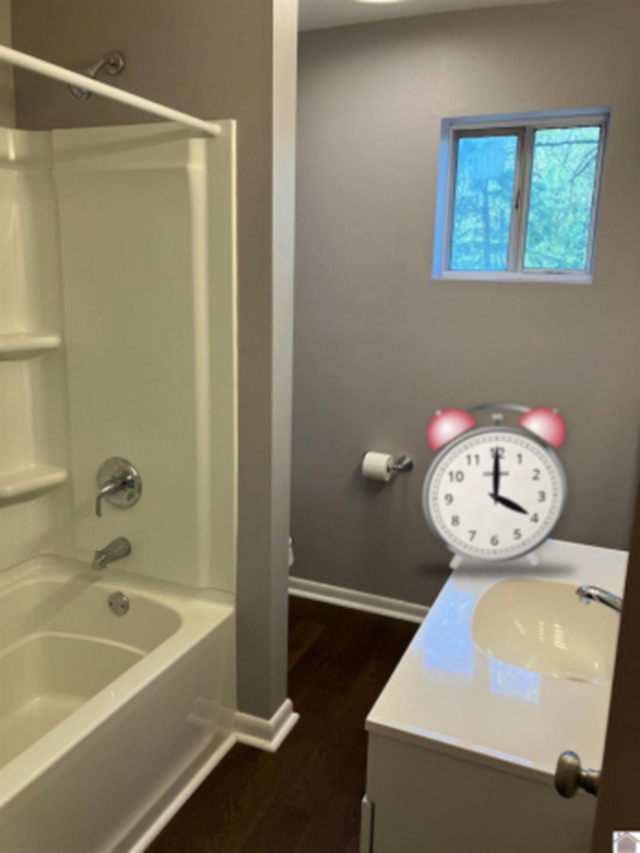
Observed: 4 h 00 min
